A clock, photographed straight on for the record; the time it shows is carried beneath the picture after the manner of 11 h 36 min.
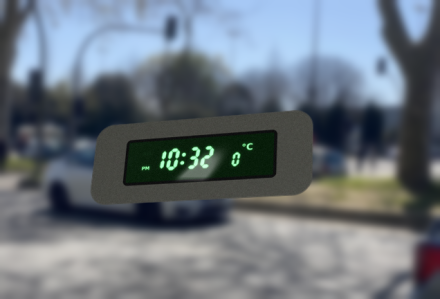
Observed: 10 h 32 min
